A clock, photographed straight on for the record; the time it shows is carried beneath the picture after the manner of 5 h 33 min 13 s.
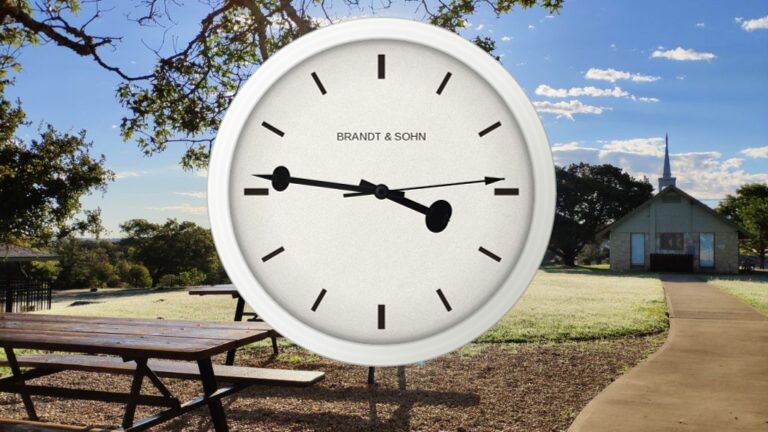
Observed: 3 h 46 min 14 s
